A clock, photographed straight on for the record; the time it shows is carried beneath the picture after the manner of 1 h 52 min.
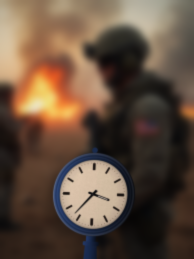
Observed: 3 h 37 min
